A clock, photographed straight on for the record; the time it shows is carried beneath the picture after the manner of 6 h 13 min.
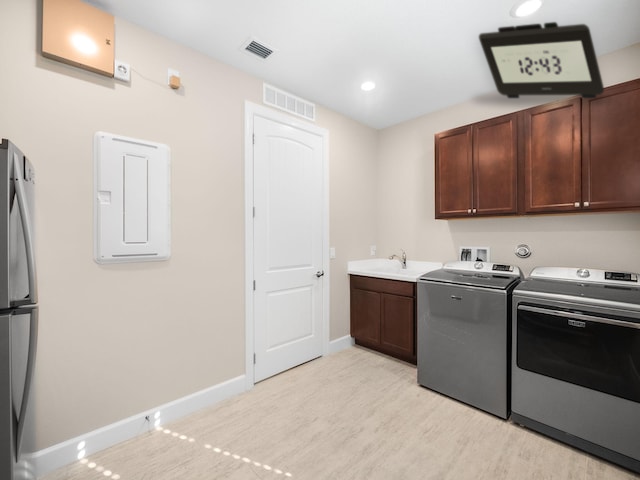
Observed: 12 h 43 min
